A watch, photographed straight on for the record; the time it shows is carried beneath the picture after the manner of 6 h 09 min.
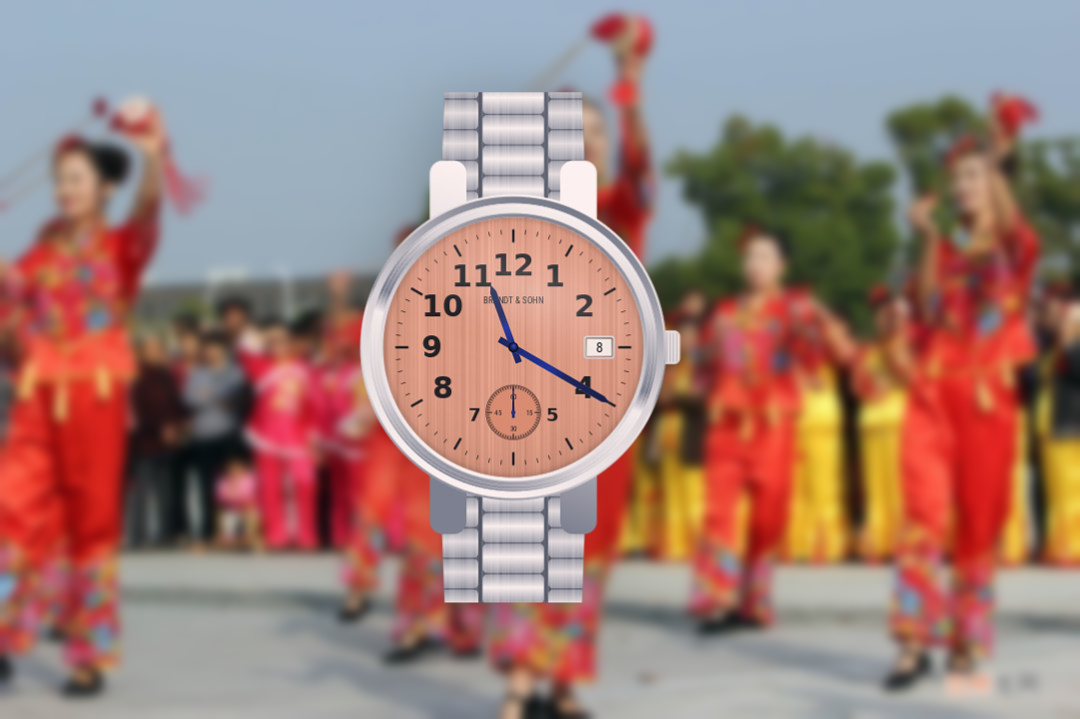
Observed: 11 h 20 min
